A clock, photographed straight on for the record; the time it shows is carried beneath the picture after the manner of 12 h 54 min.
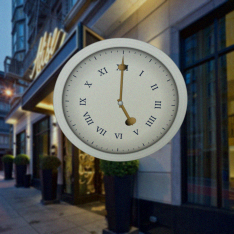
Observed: 5 h 00 min
